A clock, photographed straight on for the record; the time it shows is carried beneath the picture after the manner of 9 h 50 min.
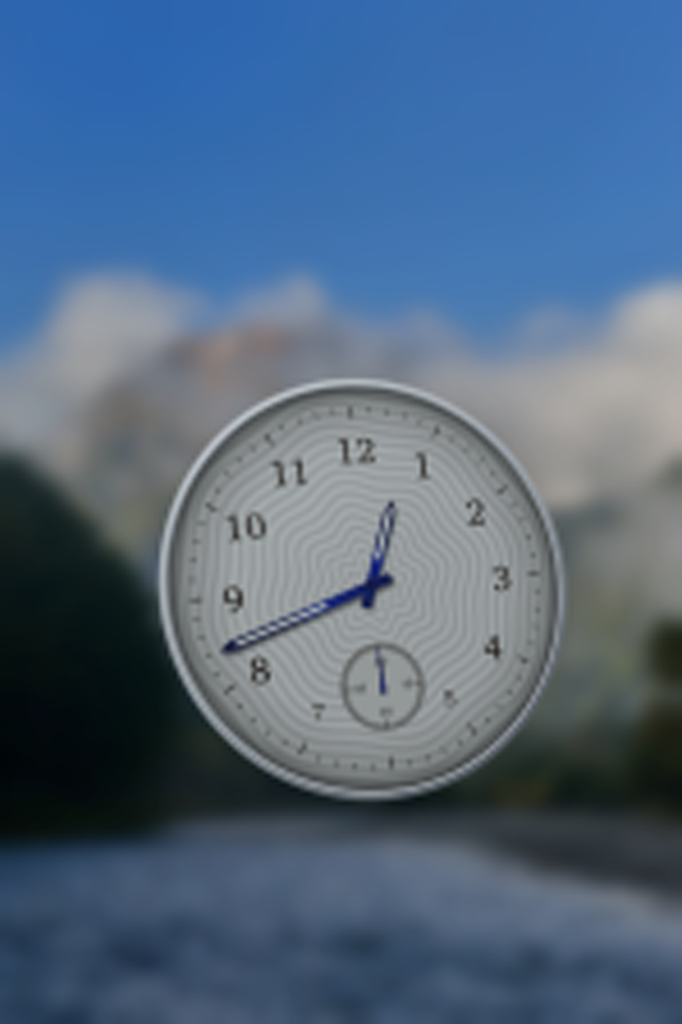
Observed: 12 h 42 min
